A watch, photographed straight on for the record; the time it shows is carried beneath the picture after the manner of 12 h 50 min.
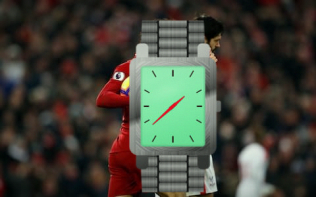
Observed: 1 h 38 min
